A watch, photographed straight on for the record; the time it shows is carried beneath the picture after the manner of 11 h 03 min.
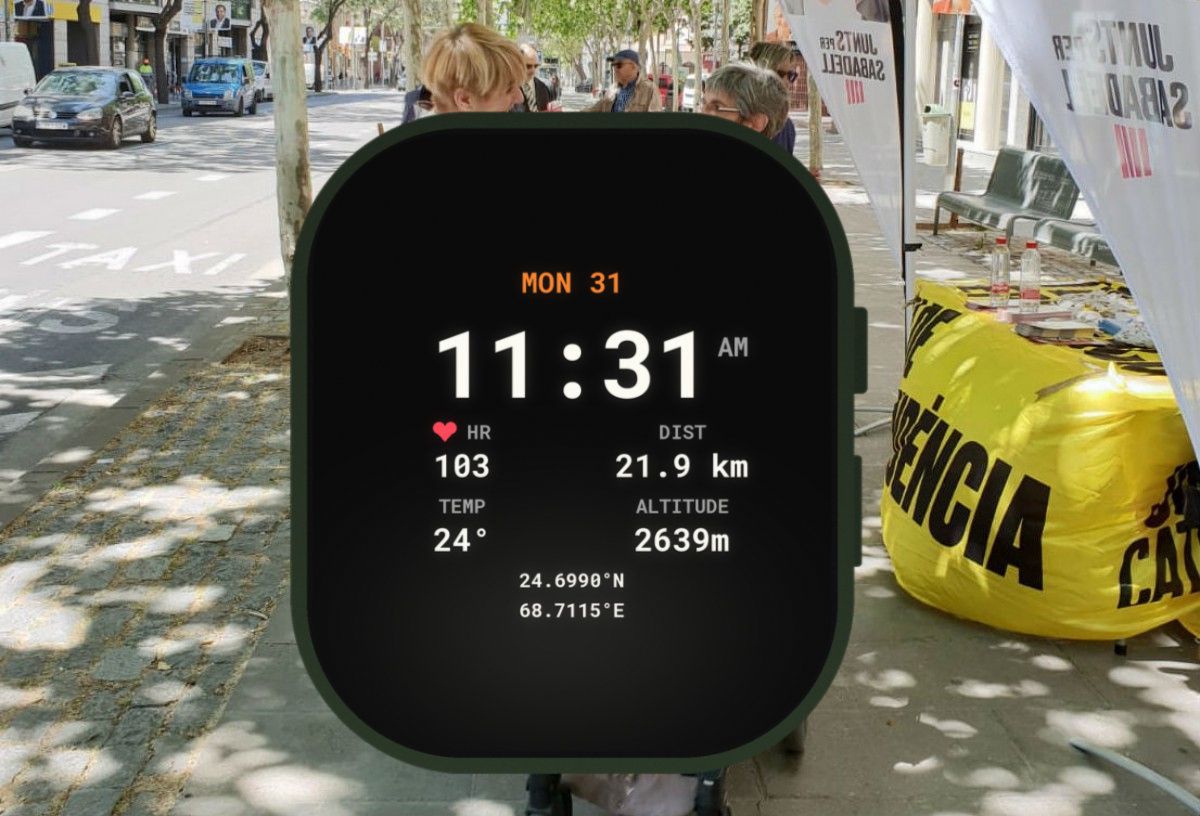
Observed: 11 h 31 min
